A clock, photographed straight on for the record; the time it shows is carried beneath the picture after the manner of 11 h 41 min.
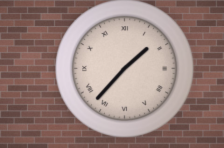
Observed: 1 h 37 min
